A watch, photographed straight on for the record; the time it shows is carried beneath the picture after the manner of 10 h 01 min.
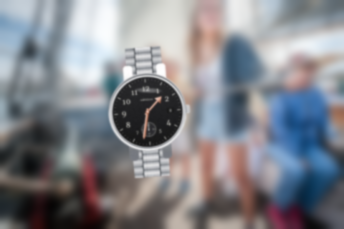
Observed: 1 h 32 min
